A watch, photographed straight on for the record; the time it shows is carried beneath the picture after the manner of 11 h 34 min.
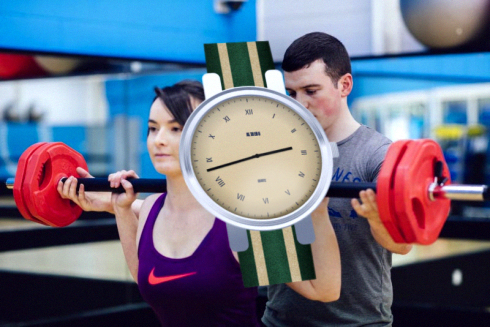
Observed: 2 h 43 min
